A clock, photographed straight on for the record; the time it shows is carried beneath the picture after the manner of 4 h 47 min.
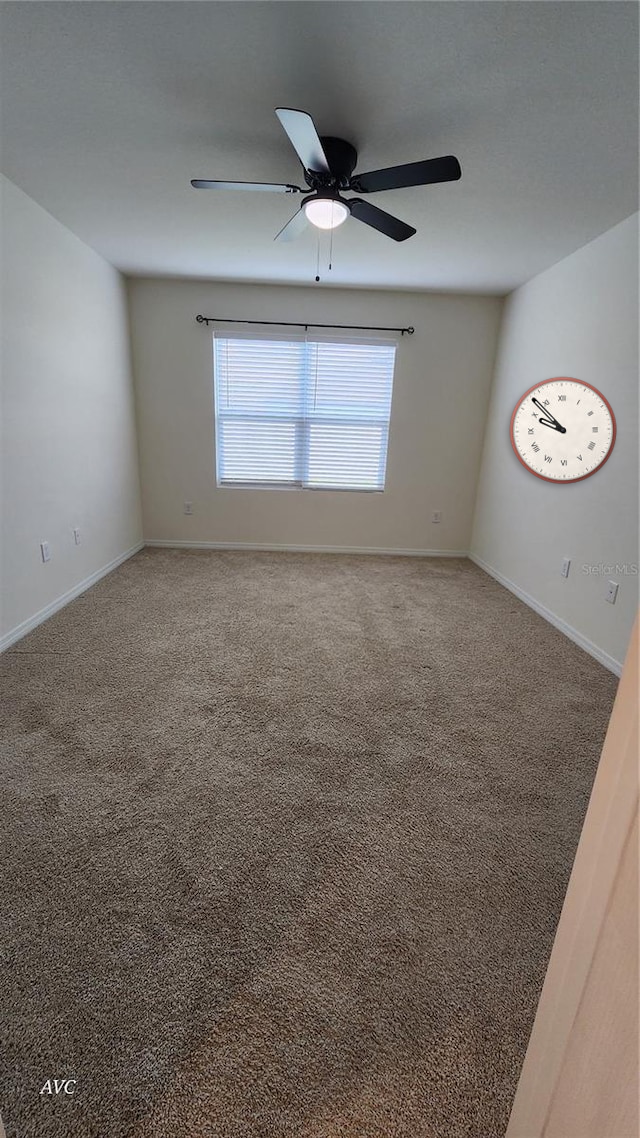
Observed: 9 h 53 min
